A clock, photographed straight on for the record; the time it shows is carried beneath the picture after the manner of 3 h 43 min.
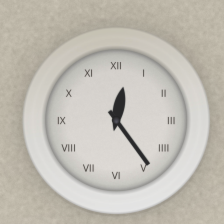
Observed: 12 h 24 min
